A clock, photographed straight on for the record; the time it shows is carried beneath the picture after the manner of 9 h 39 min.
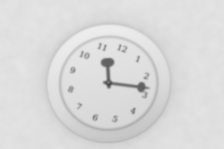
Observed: 11 h 13 min
